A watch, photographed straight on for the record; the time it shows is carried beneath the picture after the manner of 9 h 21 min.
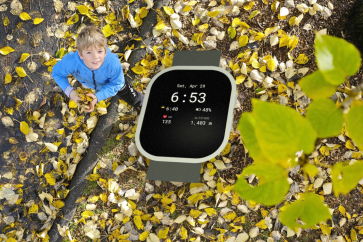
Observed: 6 h 53 min
